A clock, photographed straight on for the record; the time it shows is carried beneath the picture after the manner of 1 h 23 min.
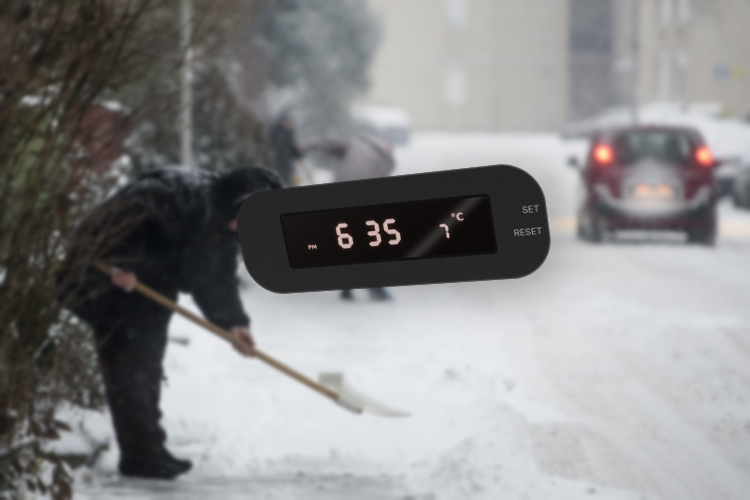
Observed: 6 h 35 min
